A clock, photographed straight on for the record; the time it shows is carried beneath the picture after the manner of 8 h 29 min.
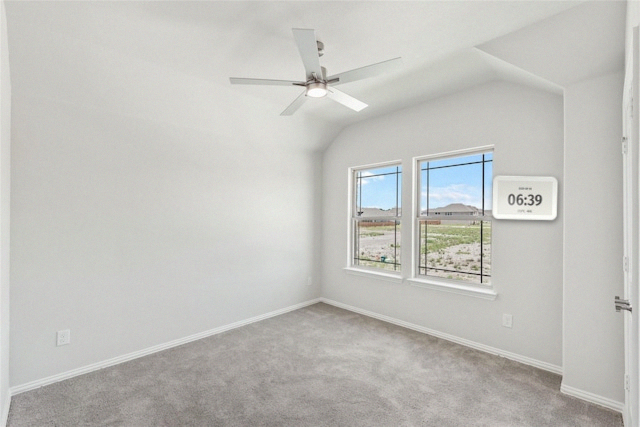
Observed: 6 h 39 min
